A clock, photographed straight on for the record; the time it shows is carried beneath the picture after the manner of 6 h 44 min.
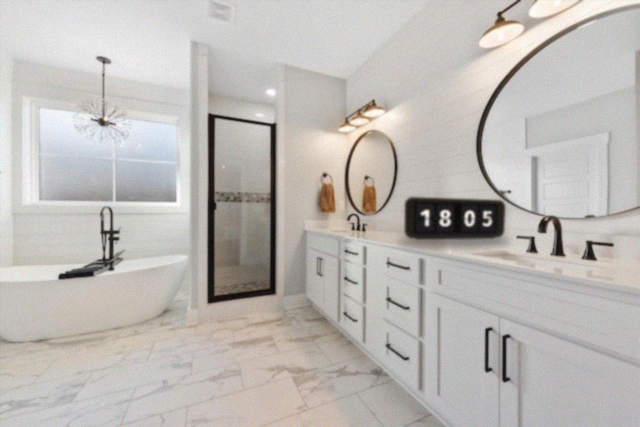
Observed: 18 h 05 min
